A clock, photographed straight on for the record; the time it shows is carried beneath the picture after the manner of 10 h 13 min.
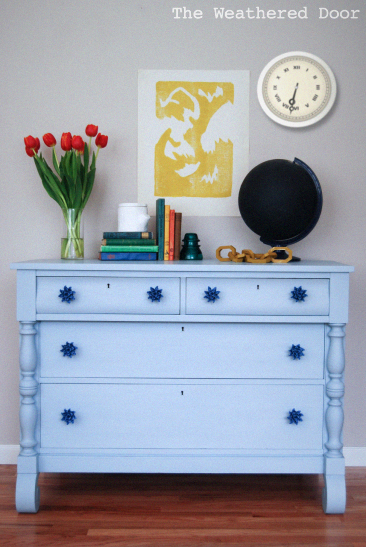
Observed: 6 h 32 min
